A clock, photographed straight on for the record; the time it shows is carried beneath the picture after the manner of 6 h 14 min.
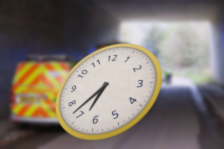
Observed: 6 h 37 min
